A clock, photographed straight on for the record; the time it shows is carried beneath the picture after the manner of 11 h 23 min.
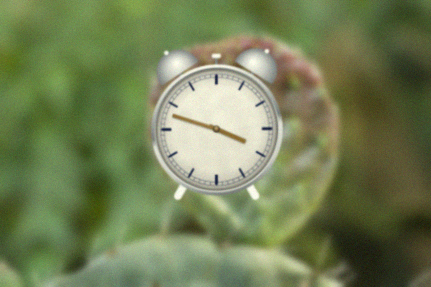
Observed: 3 h 48 min
